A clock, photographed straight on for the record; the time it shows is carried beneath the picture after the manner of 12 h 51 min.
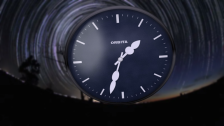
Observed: 1 h 33 min
